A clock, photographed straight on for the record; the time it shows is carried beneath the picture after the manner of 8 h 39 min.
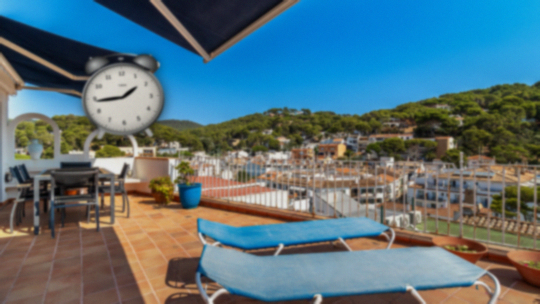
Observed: 1 h 44 min
